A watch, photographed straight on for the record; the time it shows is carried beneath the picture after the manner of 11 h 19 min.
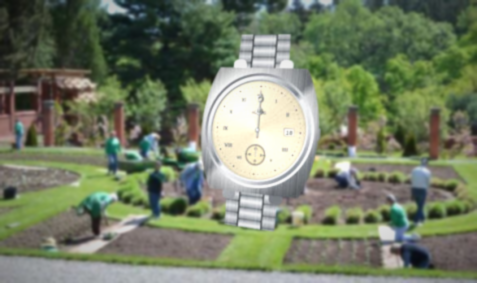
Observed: 12 h 00 min
